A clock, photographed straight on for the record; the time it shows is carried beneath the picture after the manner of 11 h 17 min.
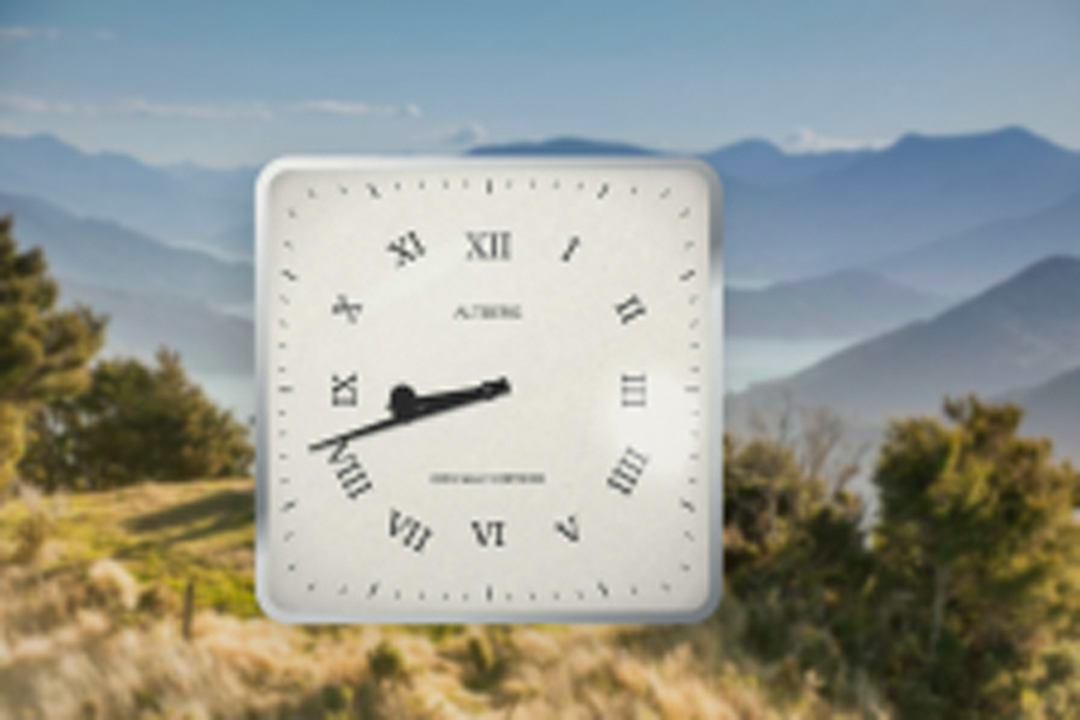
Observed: 8 h 42 min
